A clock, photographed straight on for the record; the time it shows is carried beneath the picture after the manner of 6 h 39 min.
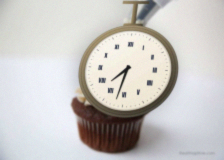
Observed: 7 h 32 min
